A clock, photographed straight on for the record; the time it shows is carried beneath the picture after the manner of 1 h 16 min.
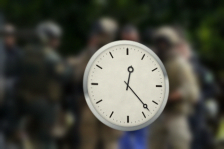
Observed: 12 h 23 min
